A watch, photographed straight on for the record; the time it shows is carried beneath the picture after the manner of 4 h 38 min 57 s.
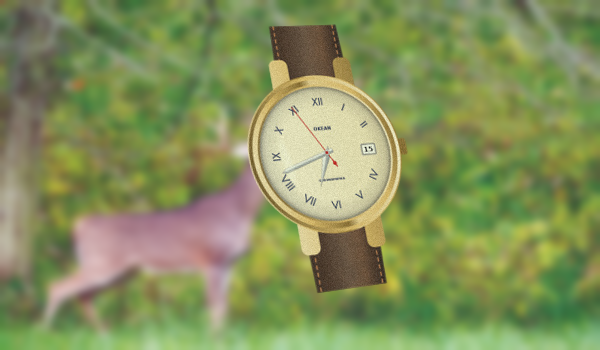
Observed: 6 h 41 min 55 s
